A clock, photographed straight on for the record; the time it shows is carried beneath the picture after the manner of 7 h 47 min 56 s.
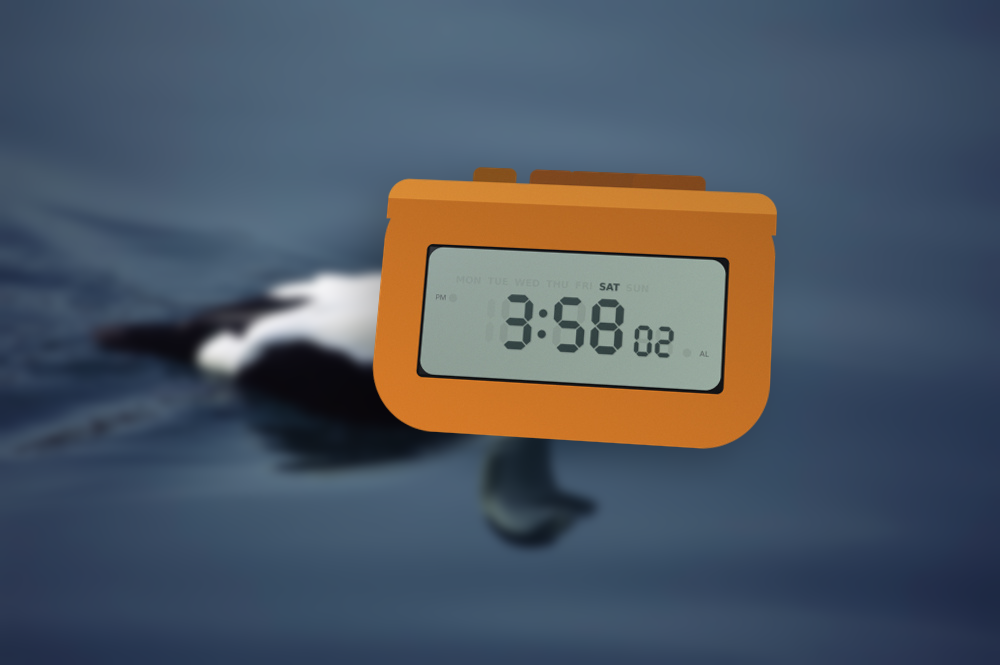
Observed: 3 h 58 min 02 s
